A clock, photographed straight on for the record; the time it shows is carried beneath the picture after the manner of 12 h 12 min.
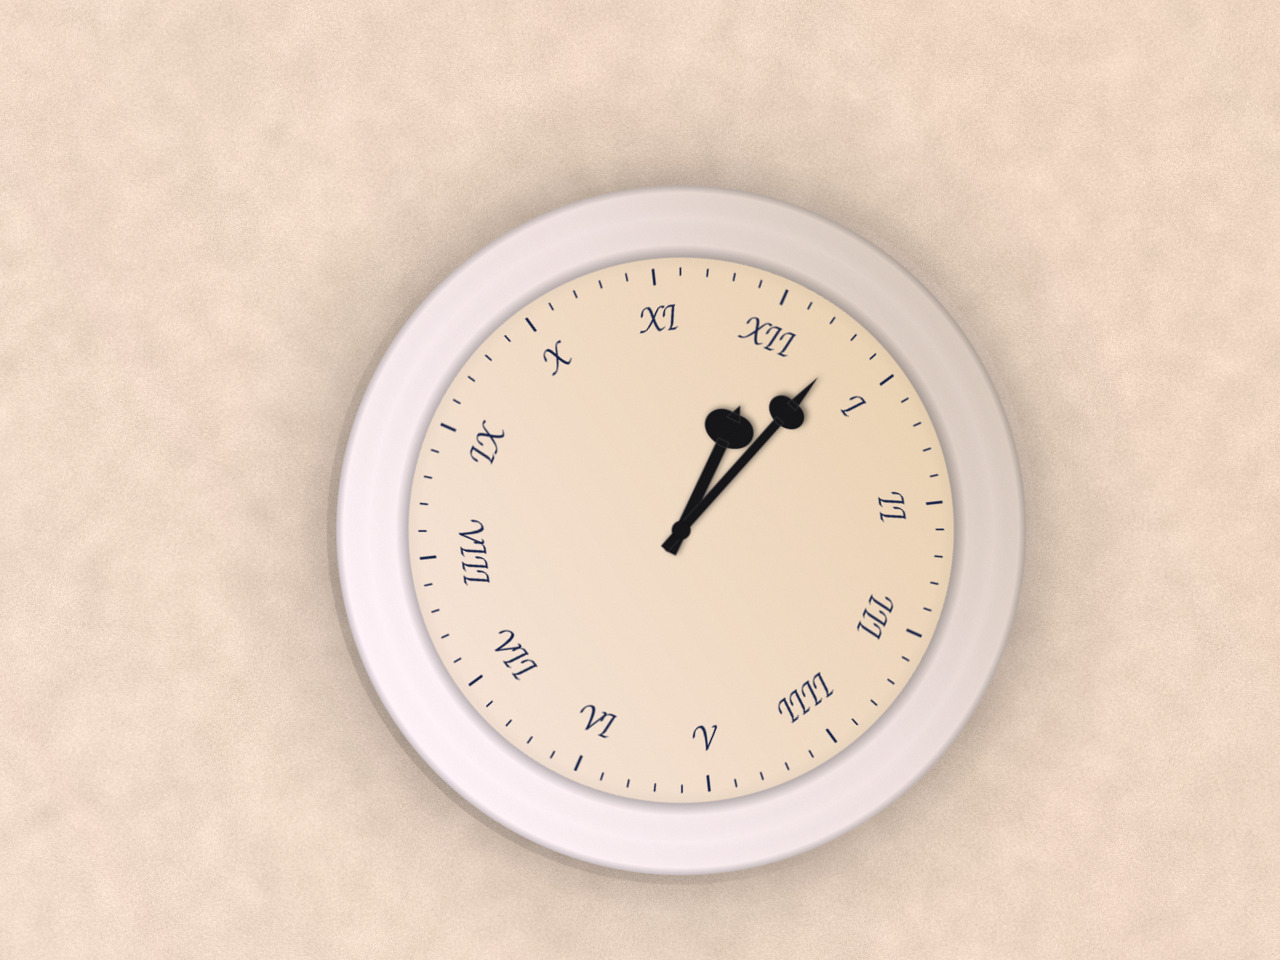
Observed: 12 h 03 min
